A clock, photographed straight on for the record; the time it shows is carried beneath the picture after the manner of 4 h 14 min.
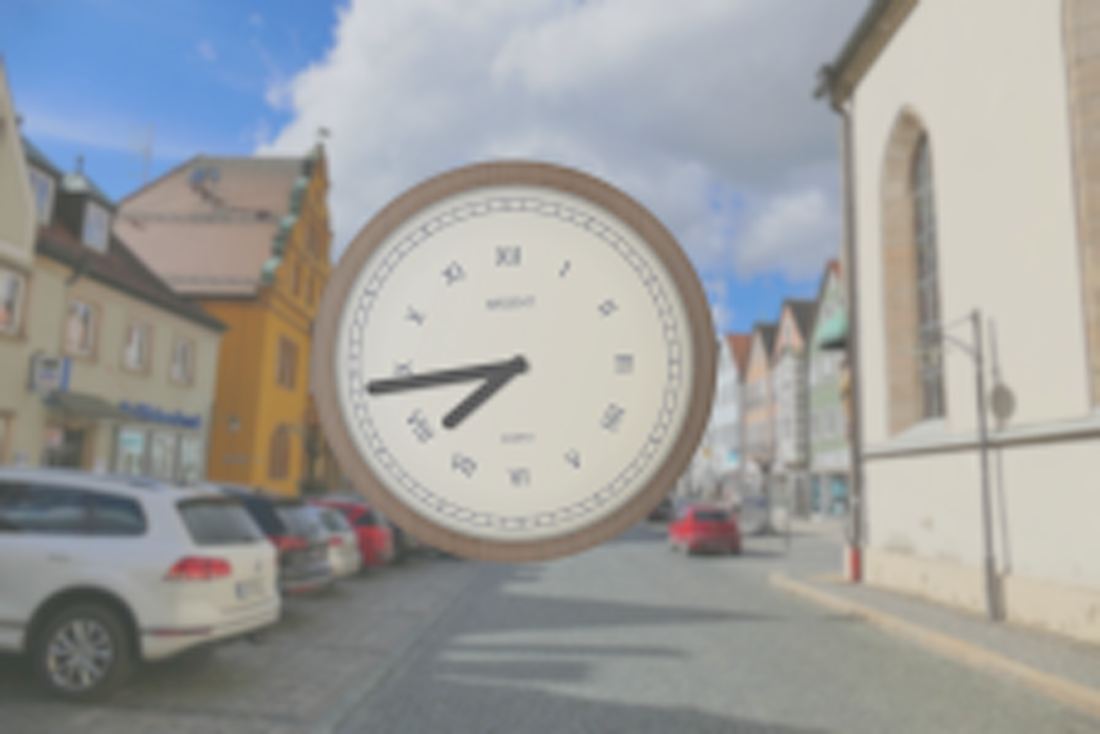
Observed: 7 h 44 min
